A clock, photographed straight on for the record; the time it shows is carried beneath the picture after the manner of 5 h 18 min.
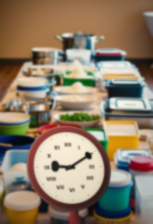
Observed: 9 h 10 min
